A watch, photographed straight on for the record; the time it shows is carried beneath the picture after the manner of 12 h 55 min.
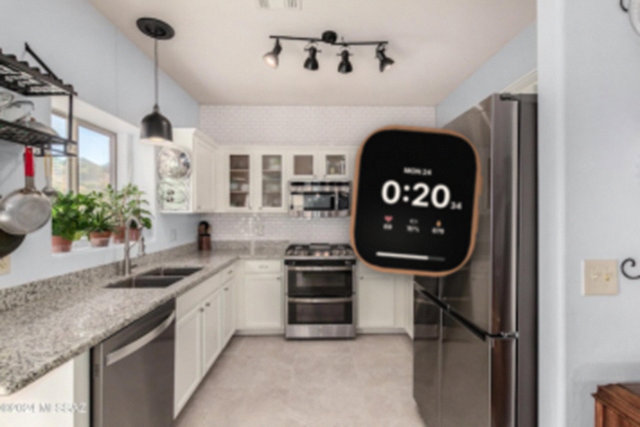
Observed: 0 h 20 min
